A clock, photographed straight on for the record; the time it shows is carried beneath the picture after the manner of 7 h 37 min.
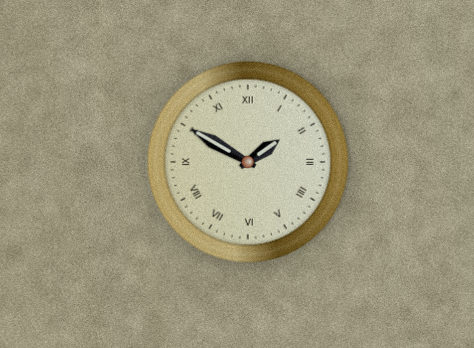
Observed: 1 h 50 min
